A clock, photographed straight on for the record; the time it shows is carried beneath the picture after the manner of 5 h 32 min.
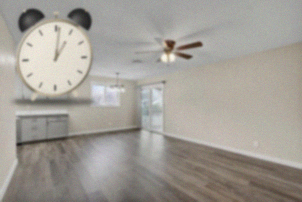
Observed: 1 h 01 min
